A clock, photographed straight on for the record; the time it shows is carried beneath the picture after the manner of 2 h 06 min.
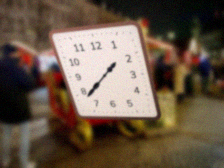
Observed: 1 h 38 min
